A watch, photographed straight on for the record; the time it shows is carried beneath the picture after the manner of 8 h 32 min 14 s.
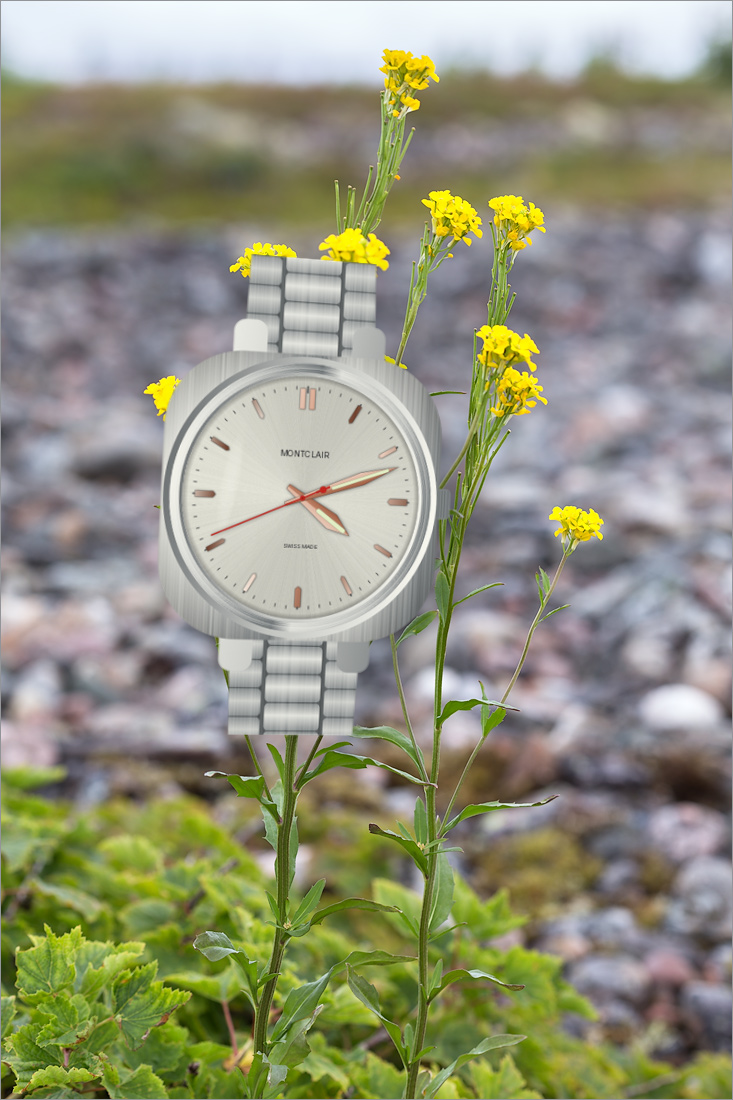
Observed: 4 h 11 min 41 s
